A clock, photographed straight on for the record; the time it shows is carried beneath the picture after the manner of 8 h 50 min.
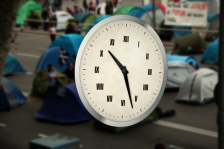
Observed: 10 h 27 min
